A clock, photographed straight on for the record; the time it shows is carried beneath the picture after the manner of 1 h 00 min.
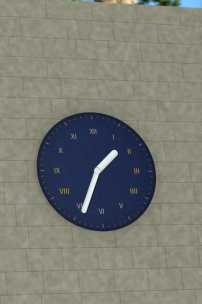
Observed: 1 h 34 min
